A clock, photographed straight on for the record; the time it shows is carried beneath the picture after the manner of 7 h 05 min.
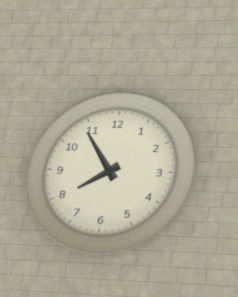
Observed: 7 h 54 min
